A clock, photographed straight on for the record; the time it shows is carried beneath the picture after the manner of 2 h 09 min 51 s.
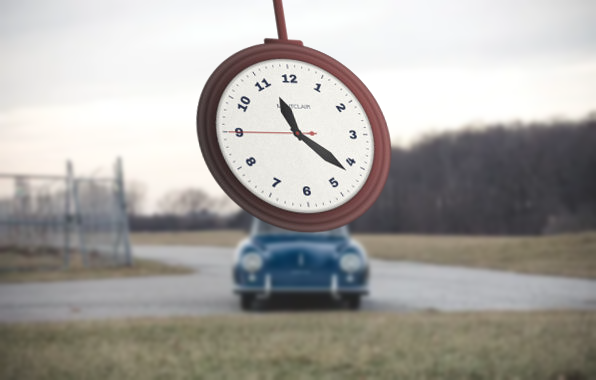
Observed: 11 h 21 min 45 s
